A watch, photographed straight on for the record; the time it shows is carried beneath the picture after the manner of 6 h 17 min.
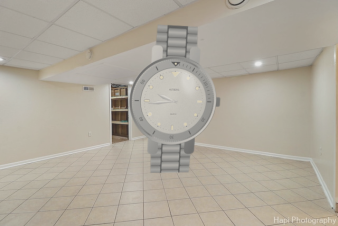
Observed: 9 h 44 min
